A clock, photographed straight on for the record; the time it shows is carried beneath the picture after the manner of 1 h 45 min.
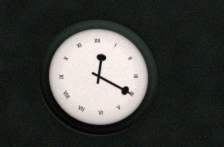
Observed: 12 h 20 min
